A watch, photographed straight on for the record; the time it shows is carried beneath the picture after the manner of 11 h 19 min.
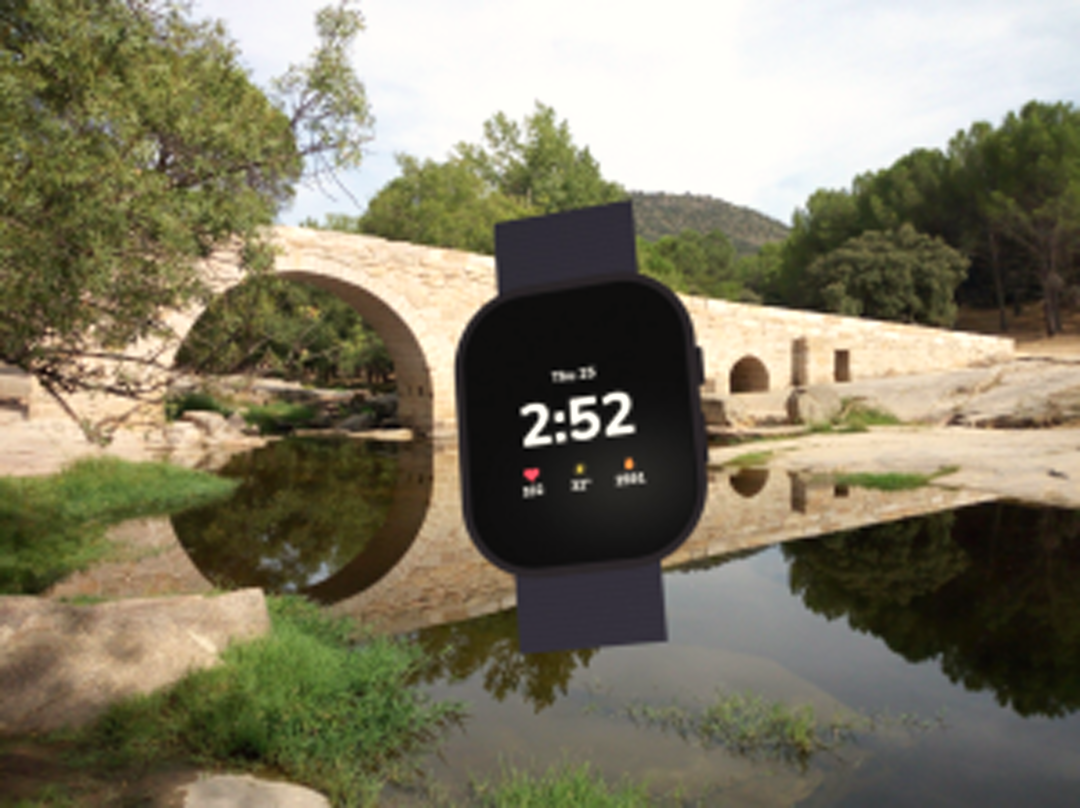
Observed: 2 h 52 min
